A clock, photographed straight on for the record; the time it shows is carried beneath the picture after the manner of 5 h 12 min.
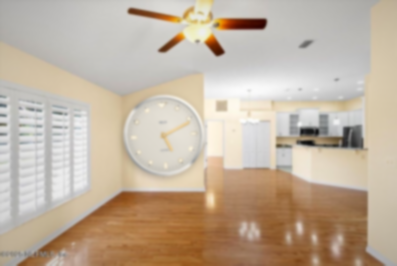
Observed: 5 h 11 min
